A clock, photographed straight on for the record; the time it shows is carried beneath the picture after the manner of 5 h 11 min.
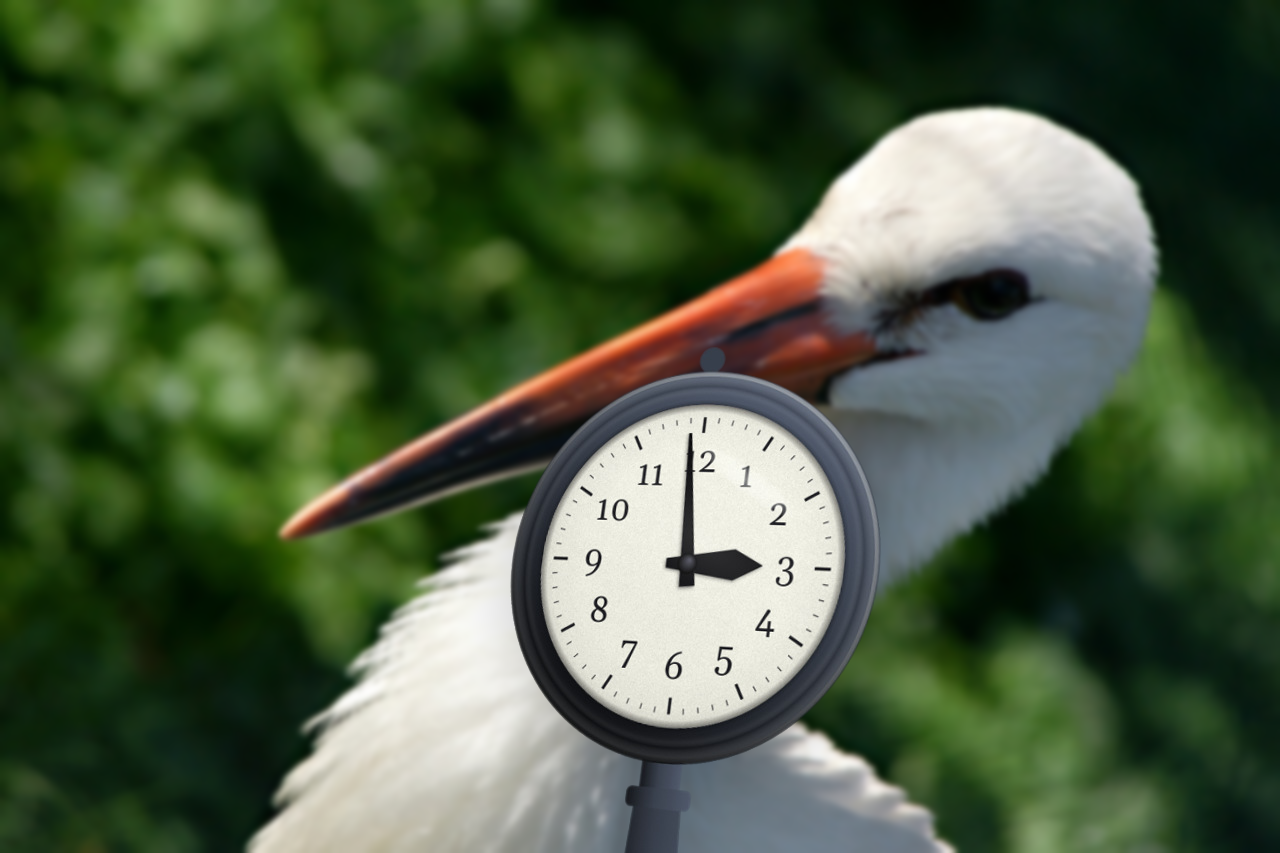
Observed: 2 h 59 min
